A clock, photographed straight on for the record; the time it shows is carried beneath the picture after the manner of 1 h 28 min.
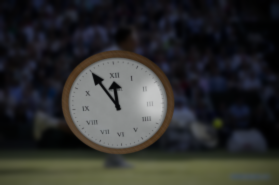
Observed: 11 h 55 min
